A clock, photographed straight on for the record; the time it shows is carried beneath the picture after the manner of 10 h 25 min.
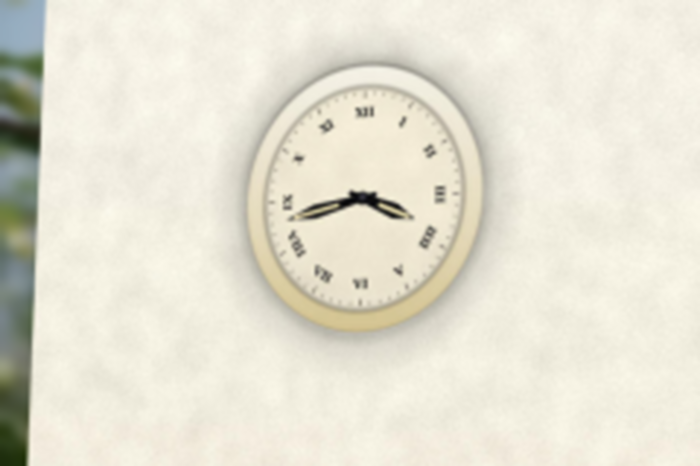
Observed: 3 h 43 min
